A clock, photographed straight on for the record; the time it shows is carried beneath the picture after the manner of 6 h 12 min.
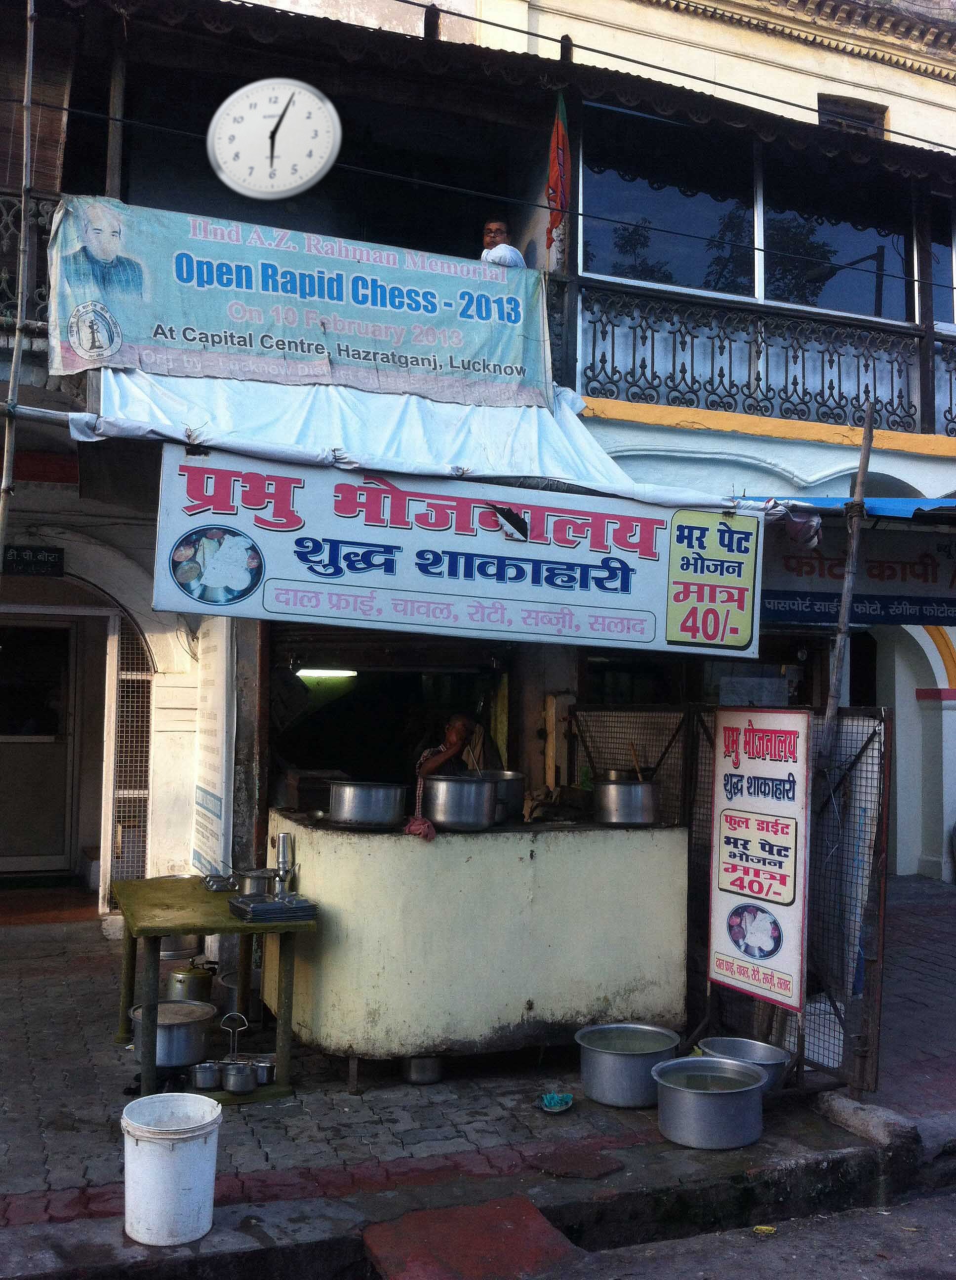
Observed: 6 h 04 min
